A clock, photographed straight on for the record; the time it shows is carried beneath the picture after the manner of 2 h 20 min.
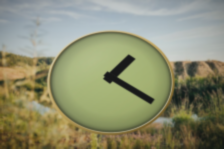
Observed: 1 h 21 min
